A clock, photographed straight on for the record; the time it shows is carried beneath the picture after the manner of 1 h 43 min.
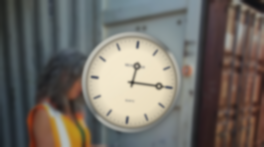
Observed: 12 h 15 min
